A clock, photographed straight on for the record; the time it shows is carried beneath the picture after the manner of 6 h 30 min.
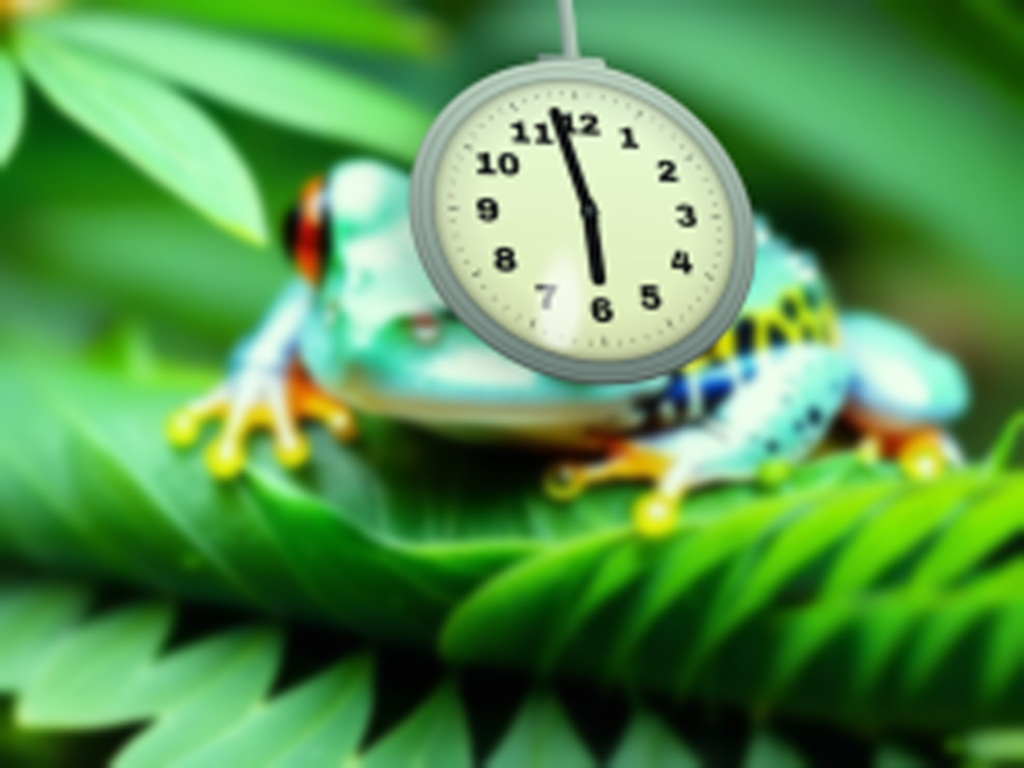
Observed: 5 h 58 min
